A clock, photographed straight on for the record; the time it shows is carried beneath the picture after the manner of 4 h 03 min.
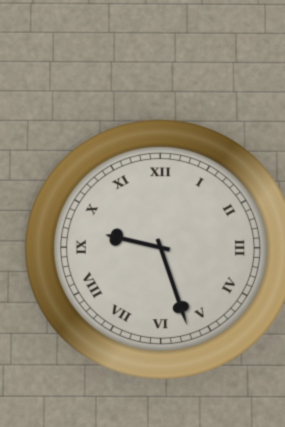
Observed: 9 h 27 min
